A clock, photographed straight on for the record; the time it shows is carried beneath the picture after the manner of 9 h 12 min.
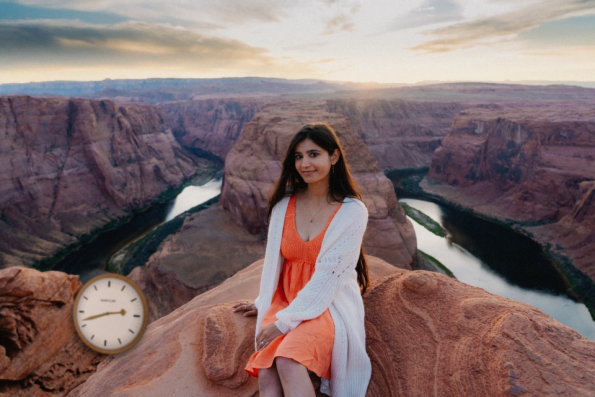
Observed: 2 h 42 min
